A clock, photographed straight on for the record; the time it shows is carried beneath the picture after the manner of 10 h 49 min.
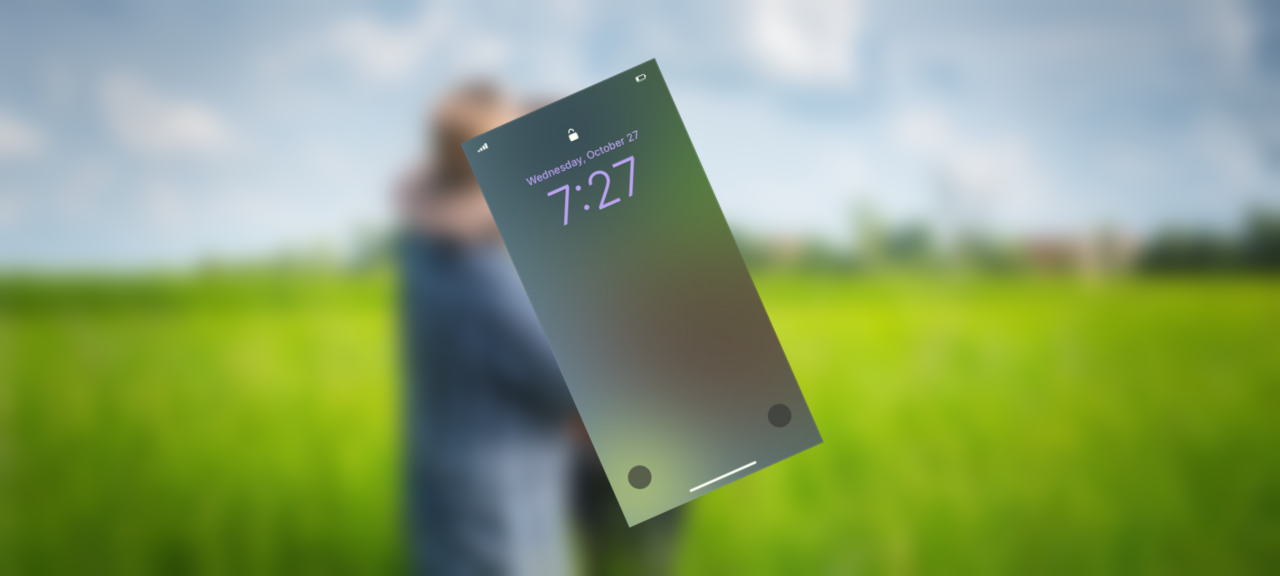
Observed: 7 h 27 min
